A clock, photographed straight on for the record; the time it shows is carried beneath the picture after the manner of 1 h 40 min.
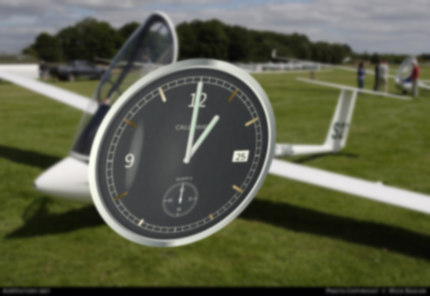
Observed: 1 h 00 min
